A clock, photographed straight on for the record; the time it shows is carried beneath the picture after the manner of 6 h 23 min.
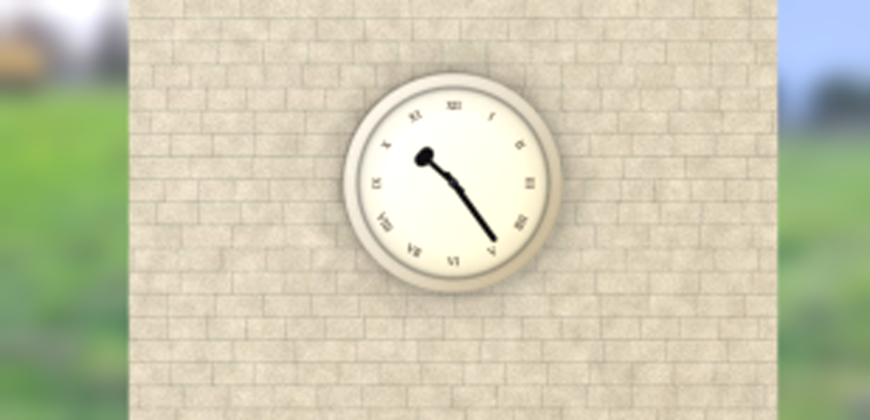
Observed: 10 h 24 min
